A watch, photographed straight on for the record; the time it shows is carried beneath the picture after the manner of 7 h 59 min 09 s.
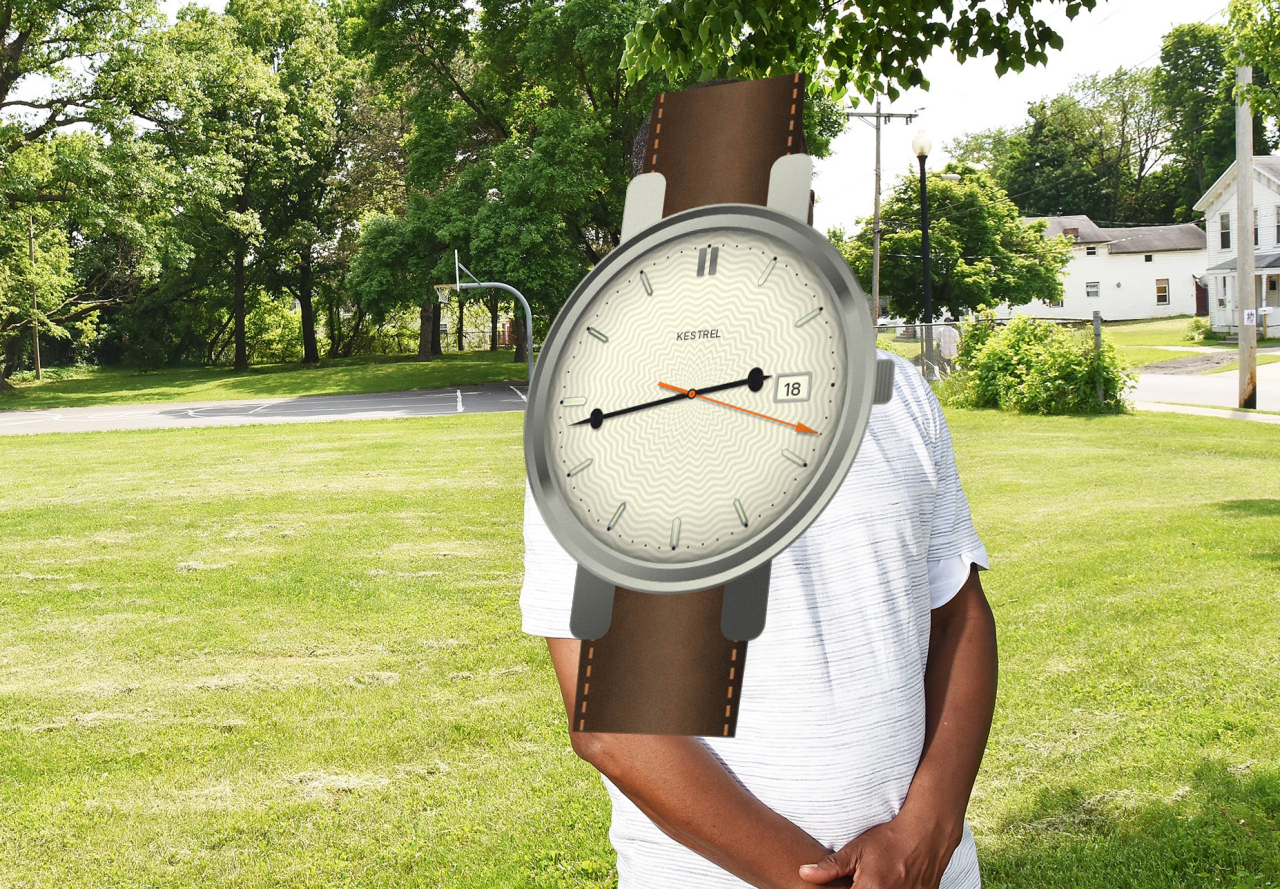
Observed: 2 h 43 min 18 s
